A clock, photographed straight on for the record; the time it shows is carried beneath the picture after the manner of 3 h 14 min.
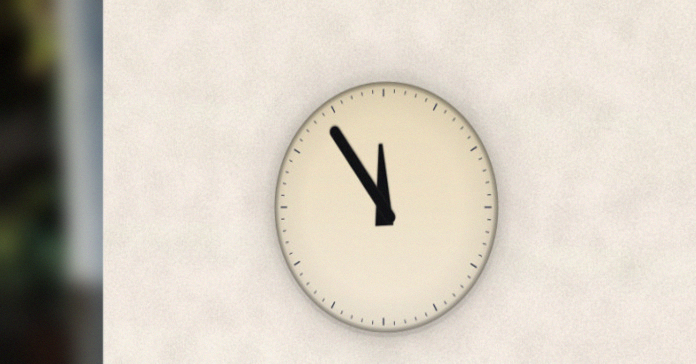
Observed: 11 h 54 min
